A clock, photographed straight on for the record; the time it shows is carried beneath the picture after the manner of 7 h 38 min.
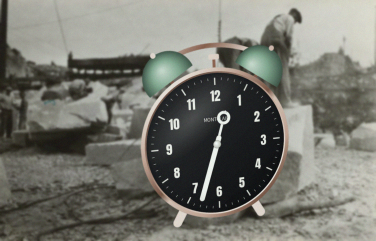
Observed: 12 h 33 min
